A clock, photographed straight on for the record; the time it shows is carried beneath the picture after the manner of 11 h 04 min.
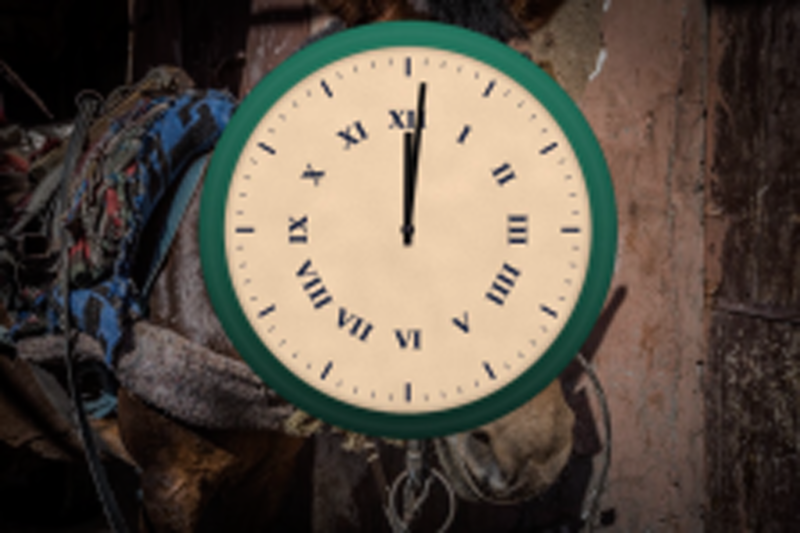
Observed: 12 h 01 min
